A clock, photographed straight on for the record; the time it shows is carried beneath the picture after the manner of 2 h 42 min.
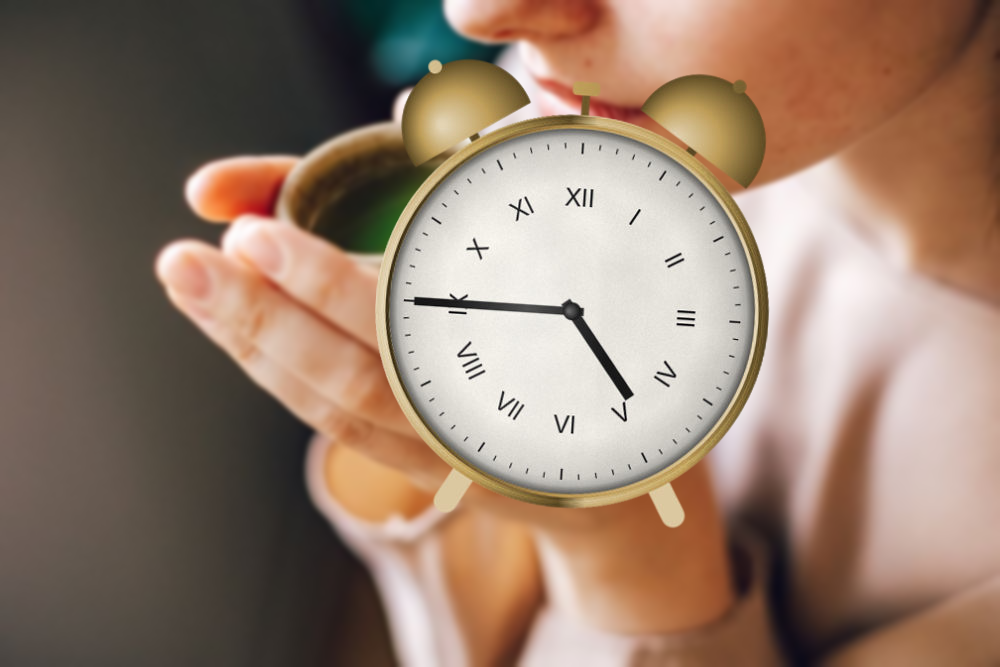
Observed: 4 h 45 min
